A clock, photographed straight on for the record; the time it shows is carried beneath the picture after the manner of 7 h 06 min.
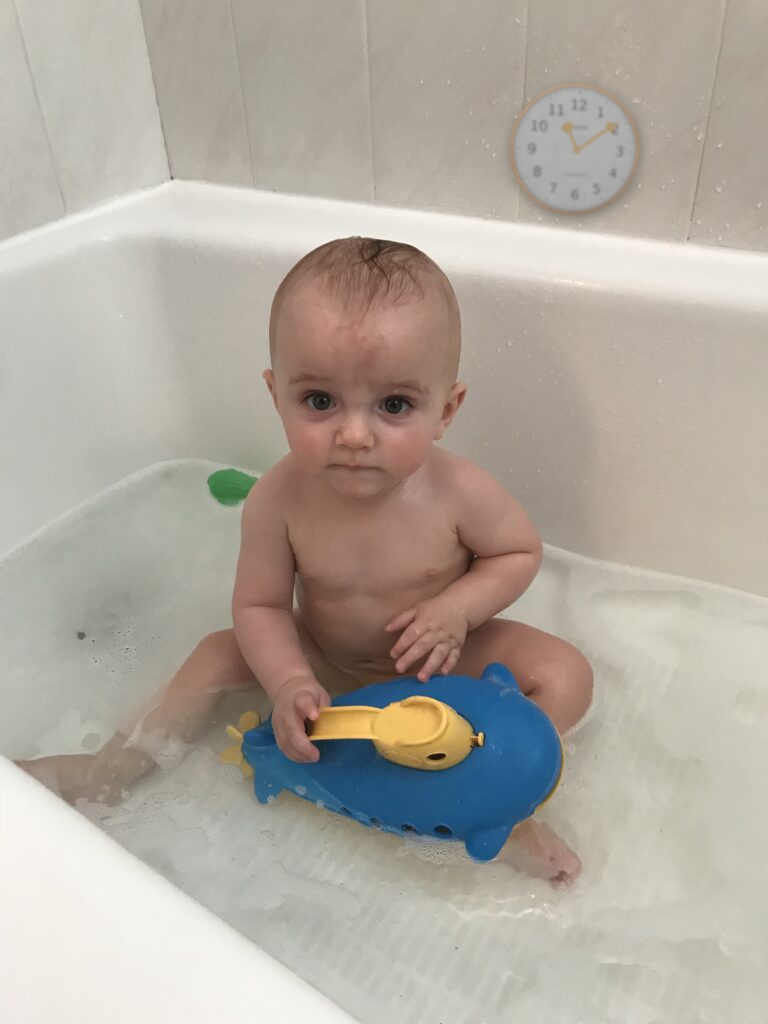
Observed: 11 h 09 min
